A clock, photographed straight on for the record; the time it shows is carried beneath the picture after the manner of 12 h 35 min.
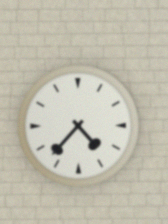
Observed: 4 h 37 min
